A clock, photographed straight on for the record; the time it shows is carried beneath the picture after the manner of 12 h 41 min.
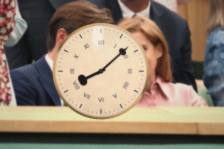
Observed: 8 h 08 min
